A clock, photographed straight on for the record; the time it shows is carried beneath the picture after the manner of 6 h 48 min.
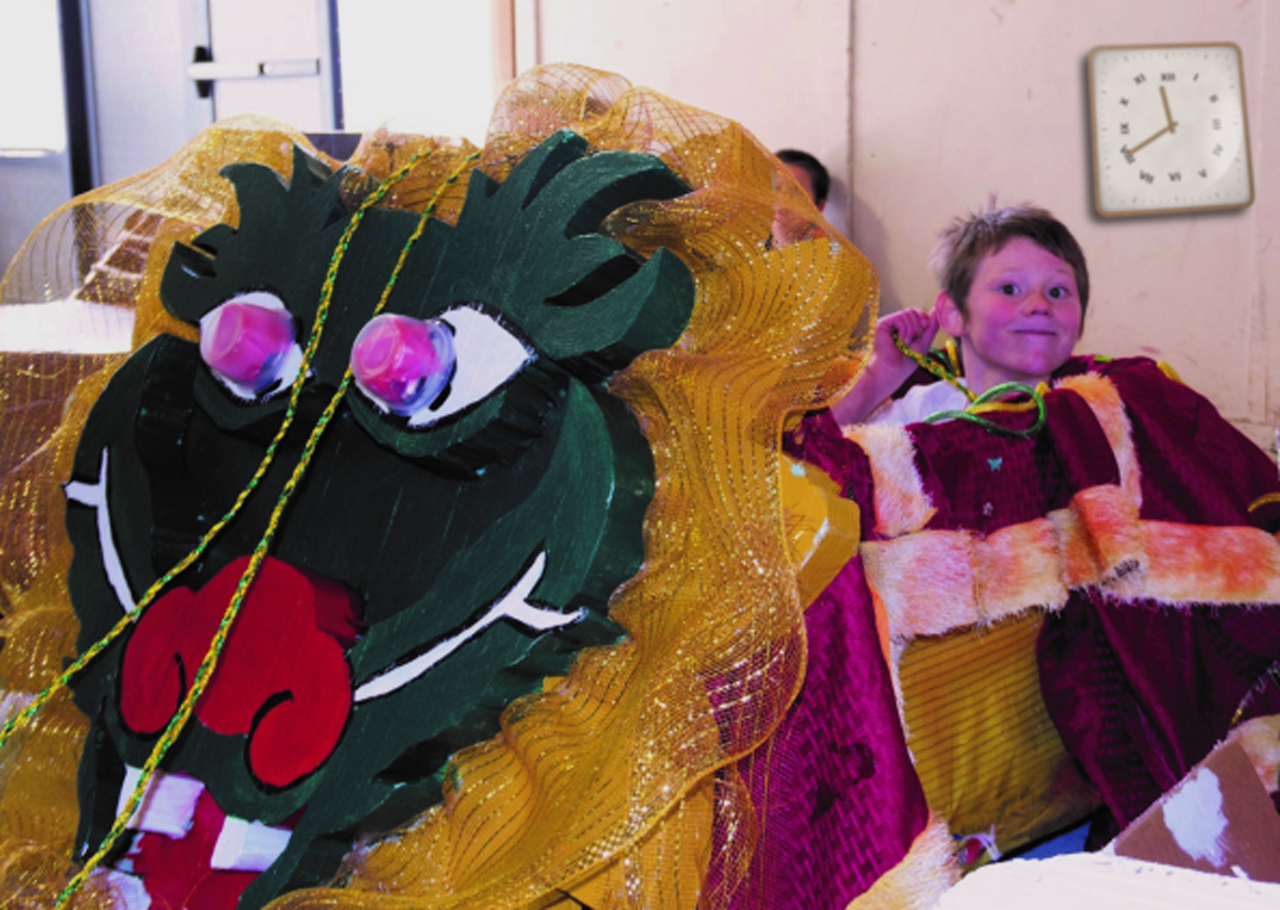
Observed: 11 h 40 min
